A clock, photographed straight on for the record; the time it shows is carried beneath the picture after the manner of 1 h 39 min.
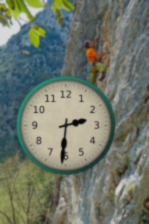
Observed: 2 h 31 min
